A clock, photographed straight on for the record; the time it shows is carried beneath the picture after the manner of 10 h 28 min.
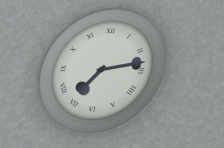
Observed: 7 h 13 min
